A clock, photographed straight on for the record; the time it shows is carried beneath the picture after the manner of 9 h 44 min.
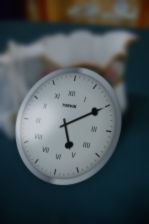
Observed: 5 h 10 min
